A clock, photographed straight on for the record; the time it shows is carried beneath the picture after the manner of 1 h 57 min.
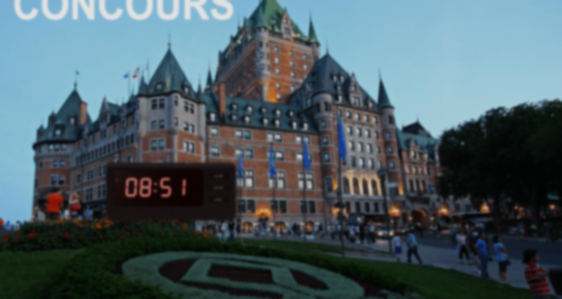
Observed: 8 h 51 min
